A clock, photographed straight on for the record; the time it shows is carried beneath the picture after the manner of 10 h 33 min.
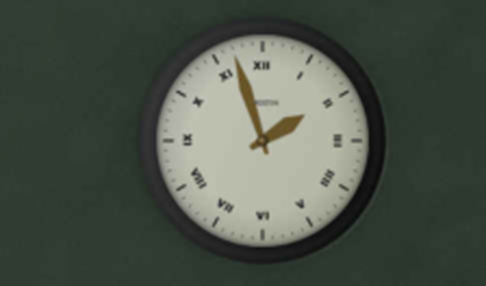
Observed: 1 h 57 min
